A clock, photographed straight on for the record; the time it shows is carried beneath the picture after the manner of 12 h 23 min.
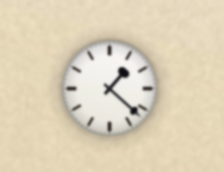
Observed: 1 h 22 min
